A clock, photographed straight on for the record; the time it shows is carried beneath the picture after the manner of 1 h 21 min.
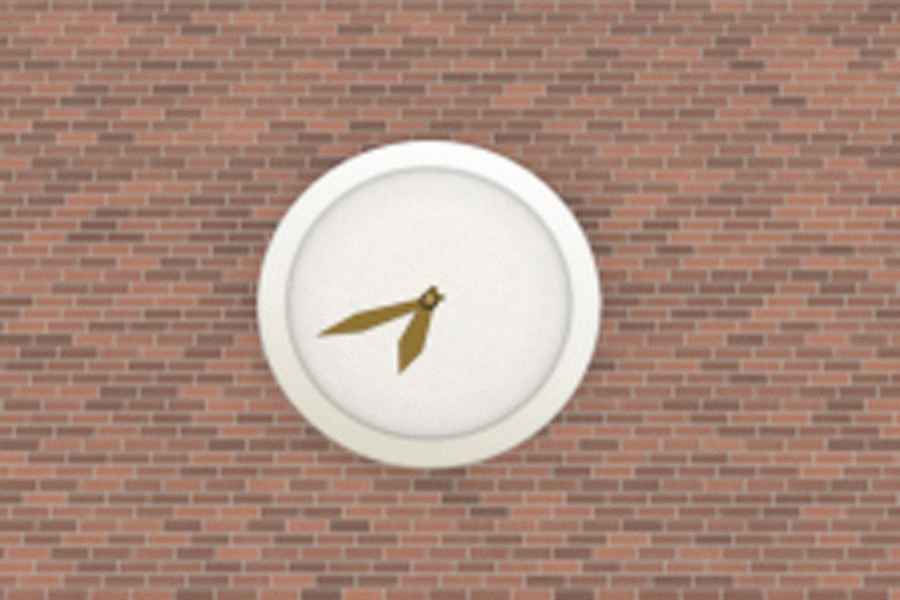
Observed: 6 h 42 min
